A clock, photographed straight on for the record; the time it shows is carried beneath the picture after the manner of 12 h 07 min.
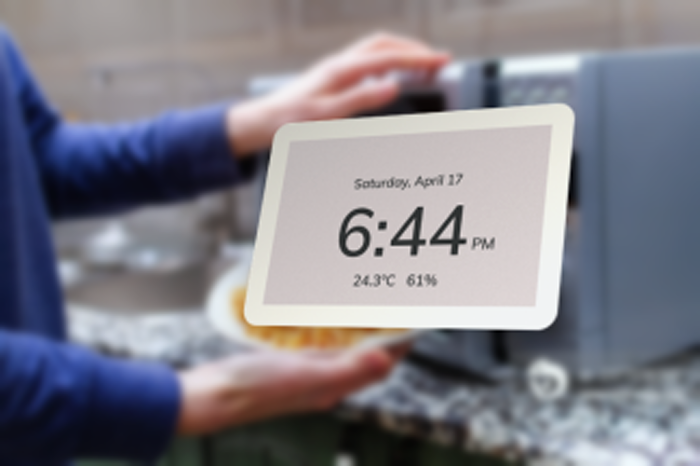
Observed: 6 h 44 min
